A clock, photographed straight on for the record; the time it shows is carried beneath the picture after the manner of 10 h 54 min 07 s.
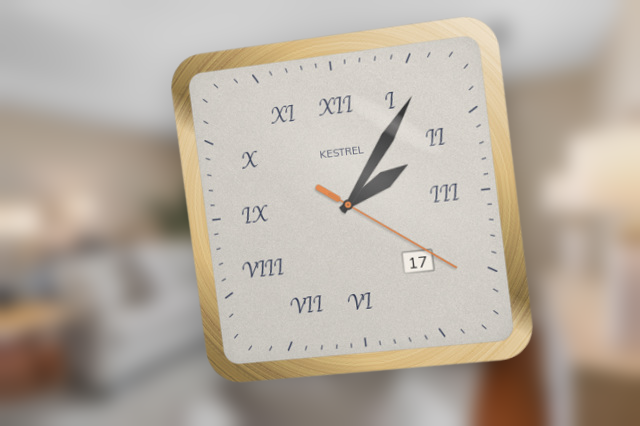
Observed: 2 h 06 min 21 s
